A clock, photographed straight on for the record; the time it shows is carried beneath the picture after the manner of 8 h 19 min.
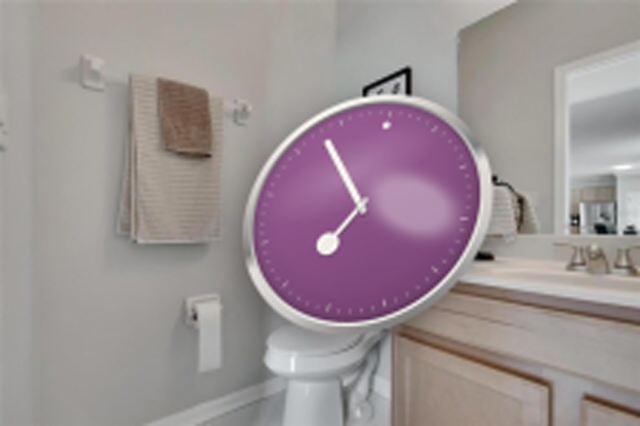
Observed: 6 h 53 min
